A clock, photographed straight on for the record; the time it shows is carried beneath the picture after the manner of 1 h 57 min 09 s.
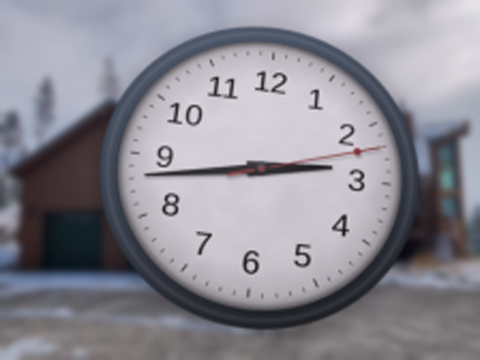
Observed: 2 h 43 min 12 s
